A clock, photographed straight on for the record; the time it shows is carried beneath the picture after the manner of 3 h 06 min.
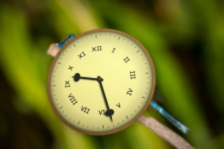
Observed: 9 h 28 min
